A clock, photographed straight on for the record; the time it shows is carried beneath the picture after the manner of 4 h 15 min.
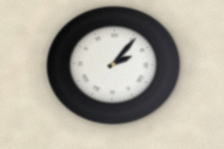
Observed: 2 h 06 min
